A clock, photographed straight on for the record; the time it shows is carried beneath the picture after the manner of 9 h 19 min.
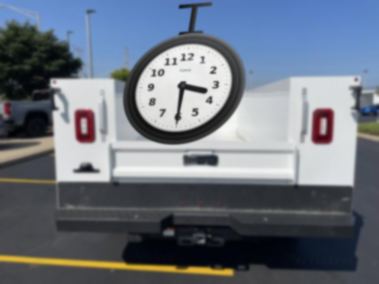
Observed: 3 h 30 min
